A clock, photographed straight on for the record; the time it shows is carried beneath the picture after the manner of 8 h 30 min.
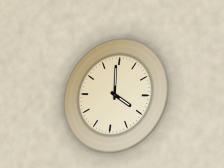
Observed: 3 h 59 min
